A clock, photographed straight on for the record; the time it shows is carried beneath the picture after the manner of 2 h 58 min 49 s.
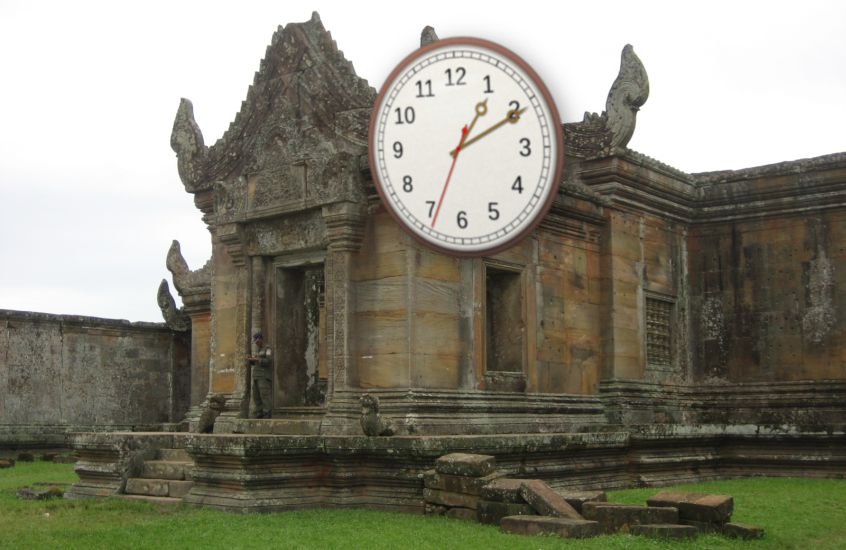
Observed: 1 h 10 min 34 s
